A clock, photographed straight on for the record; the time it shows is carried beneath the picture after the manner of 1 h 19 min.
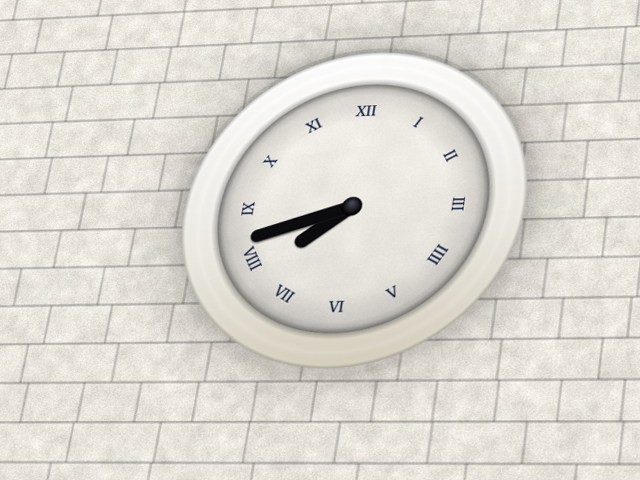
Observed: 7 h 42 min
